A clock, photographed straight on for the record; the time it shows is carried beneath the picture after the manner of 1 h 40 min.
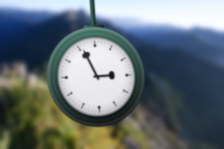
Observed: 2 h 56 min
